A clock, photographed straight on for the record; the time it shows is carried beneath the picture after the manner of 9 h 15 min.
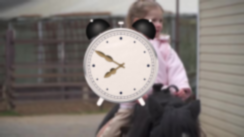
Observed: 7 h 50 min
